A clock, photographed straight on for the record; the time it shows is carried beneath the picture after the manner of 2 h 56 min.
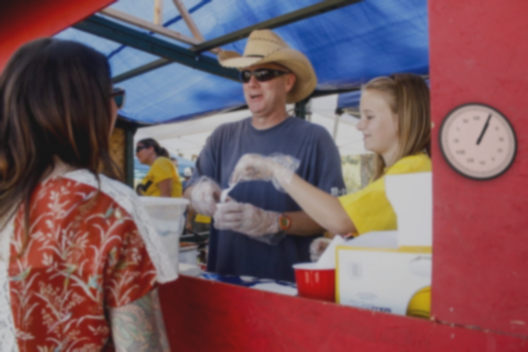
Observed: 1 h 05 min
